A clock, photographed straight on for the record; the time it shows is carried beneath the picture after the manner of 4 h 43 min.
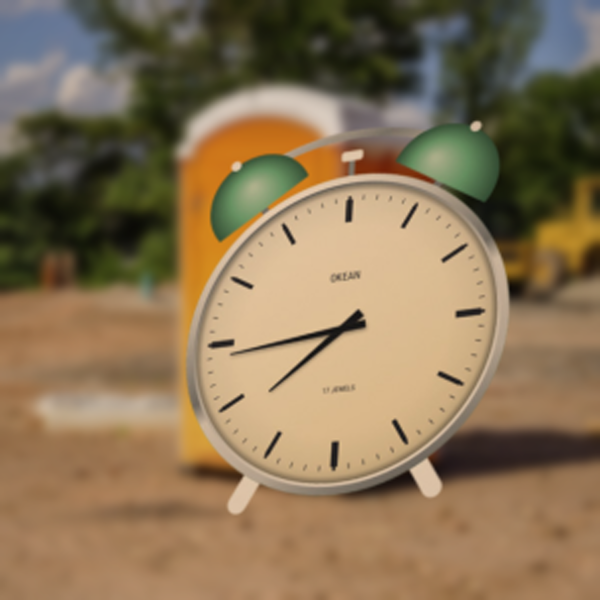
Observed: 7 h 44 min
